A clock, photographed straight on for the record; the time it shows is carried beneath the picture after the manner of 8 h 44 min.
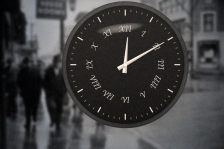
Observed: 12 h 10 min
